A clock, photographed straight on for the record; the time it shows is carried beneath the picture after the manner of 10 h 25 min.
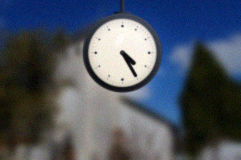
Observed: 4 h 25 min
